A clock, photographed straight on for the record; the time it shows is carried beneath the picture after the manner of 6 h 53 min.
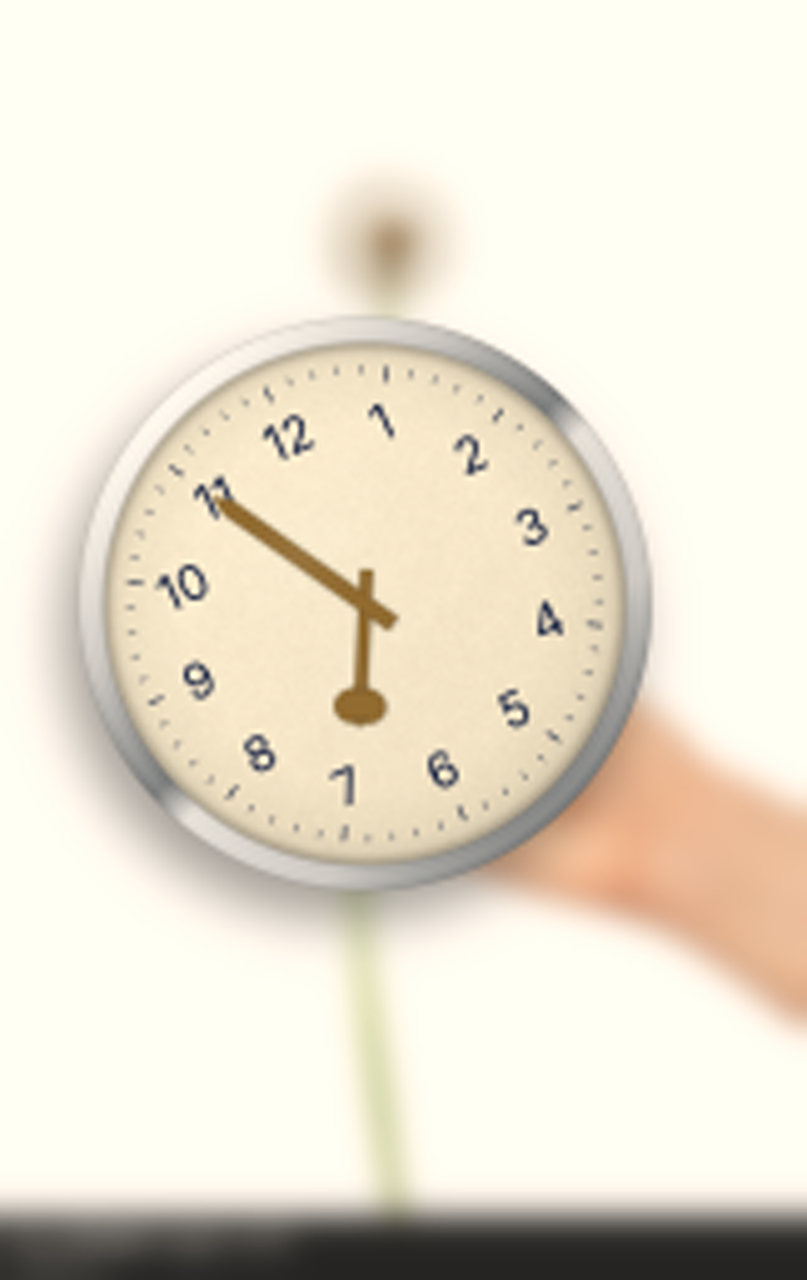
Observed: 6 h 55 min
